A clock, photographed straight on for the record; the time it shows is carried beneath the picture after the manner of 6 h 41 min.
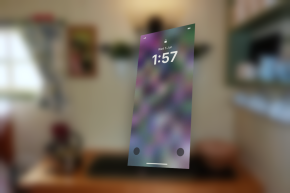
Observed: 1 h 57 min
